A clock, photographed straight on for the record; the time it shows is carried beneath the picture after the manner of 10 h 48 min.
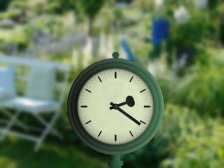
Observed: 2 h 21 min
